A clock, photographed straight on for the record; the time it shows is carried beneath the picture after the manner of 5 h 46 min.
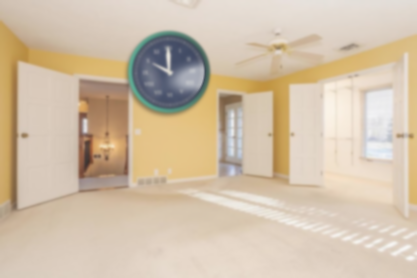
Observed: 10 h 00 min
